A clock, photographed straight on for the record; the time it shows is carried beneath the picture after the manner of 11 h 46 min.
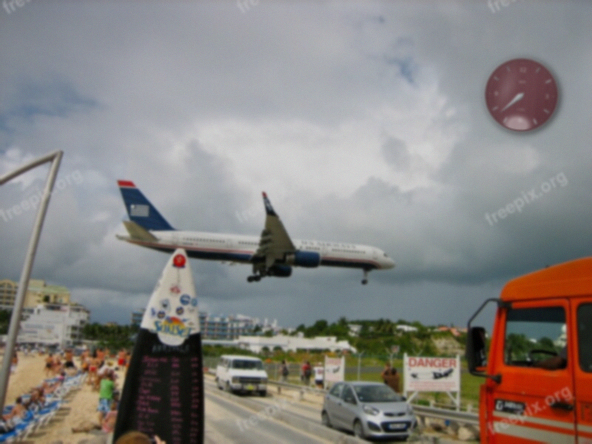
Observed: 7 h 38 min
